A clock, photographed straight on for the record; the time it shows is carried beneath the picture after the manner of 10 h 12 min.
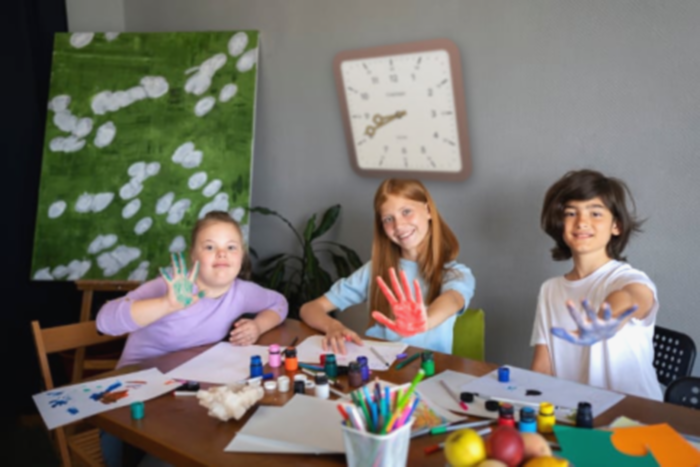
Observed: 8 h 41 min
